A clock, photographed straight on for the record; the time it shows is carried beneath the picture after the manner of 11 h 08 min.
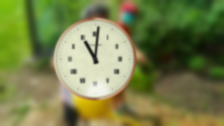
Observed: 11 h 01 min
